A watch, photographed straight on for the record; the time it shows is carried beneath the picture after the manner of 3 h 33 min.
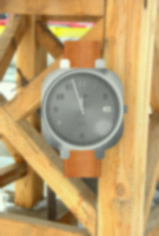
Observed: 11 h 57 min
